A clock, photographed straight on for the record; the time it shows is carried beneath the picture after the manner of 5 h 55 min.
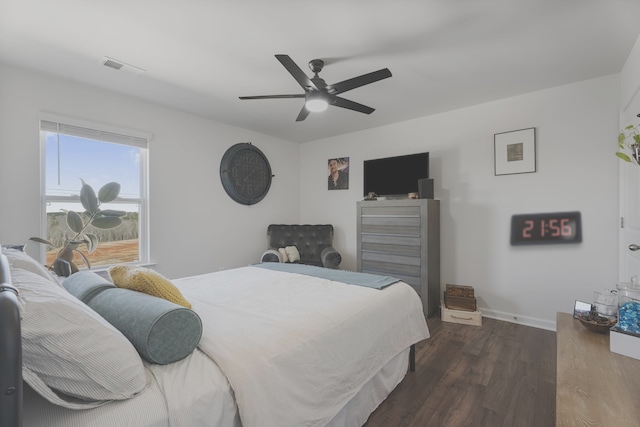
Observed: 21 h 56 min
